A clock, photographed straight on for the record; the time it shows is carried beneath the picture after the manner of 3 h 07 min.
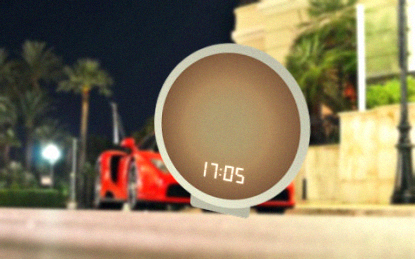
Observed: 17 h 05 min
